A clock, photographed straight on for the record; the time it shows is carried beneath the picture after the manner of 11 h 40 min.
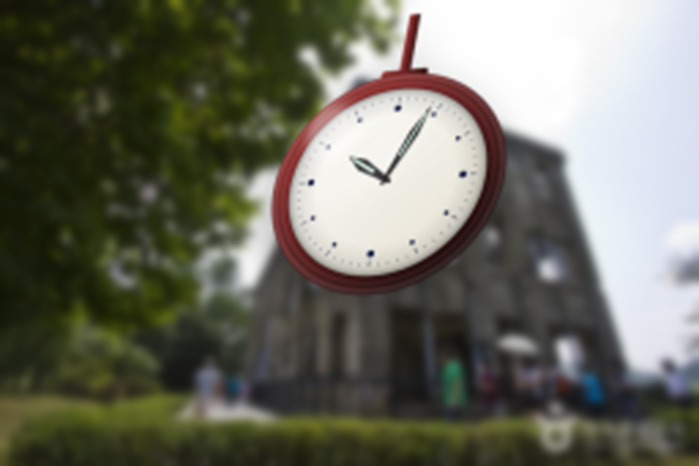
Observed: 10 h 04 min
